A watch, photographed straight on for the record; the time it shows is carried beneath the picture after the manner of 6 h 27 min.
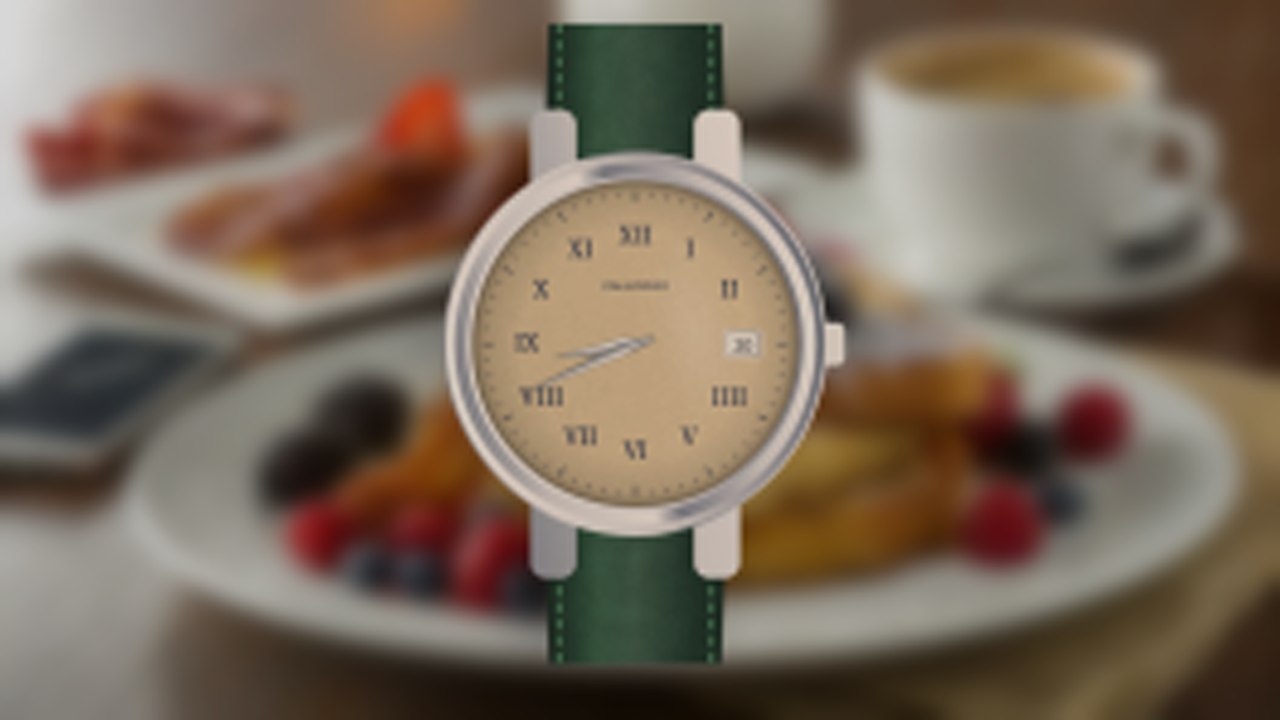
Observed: 8 h 41 min
